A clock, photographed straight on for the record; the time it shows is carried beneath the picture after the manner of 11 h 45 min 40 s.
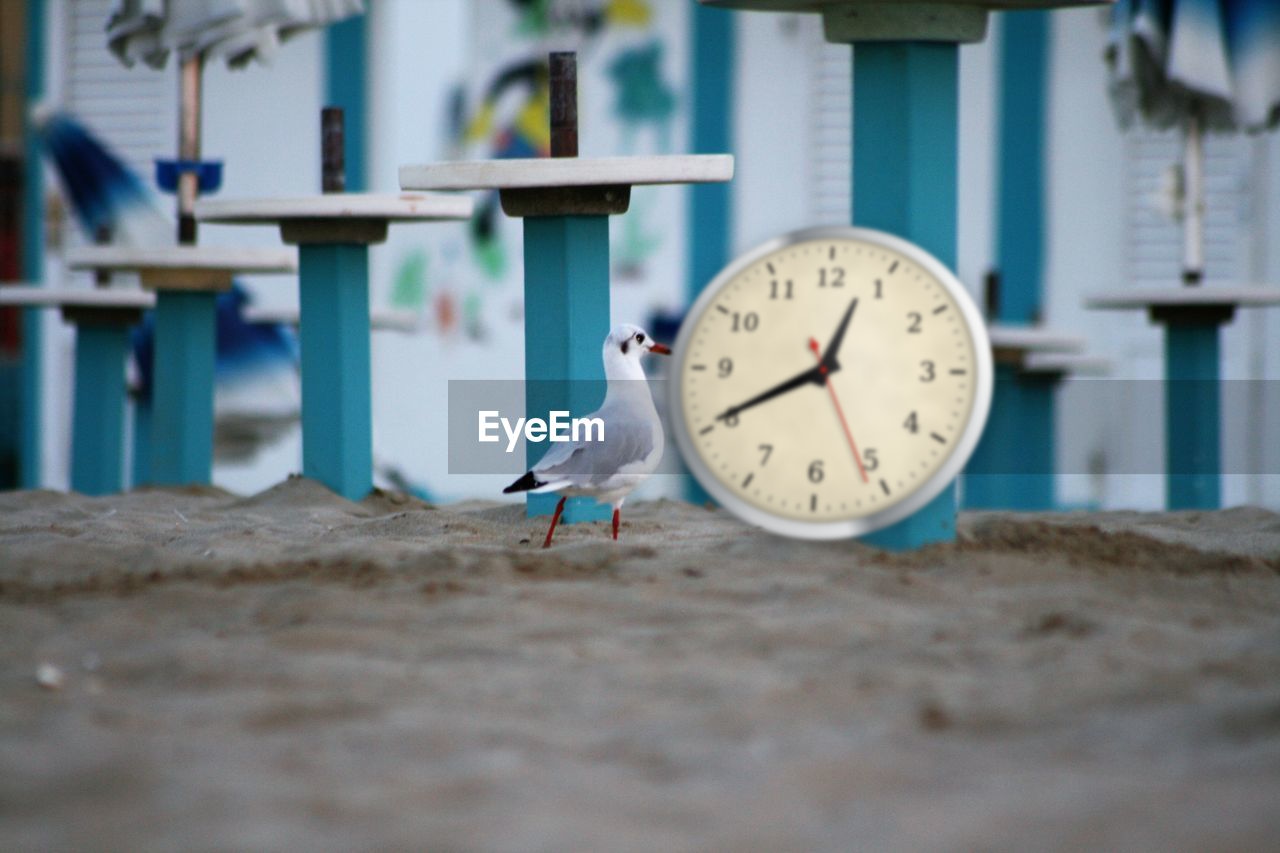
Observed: 12 h 40 min 26 s
